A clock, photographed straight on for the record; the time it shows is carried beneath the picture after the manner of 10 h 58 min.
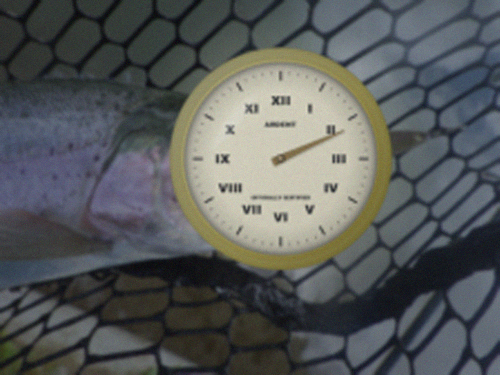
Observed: 2 h 11 min
